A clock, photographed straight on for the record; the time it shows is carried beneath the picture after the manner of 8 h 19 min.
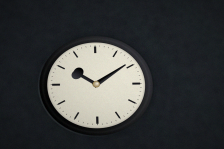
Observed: 10 h 09 min
